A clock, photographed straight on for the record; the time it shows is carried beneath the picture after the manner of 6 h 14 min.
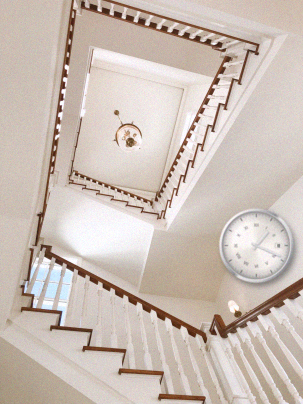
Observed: 1 h 19 min
